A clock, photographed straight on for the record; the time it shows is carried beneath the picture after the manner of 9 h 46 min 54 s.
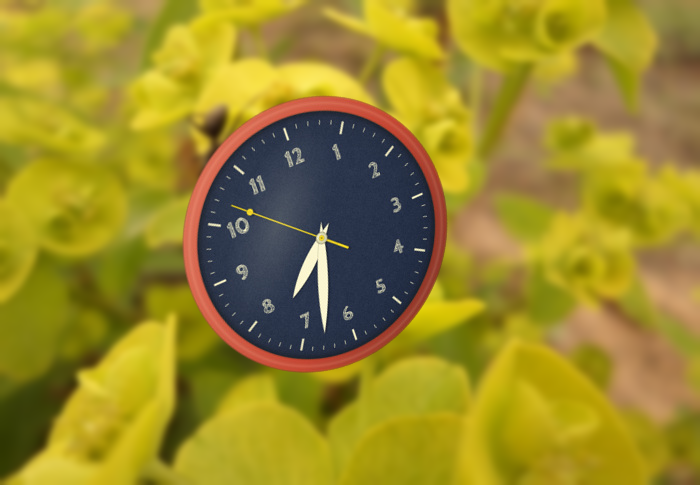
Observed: 7 h 32 min 52 s
